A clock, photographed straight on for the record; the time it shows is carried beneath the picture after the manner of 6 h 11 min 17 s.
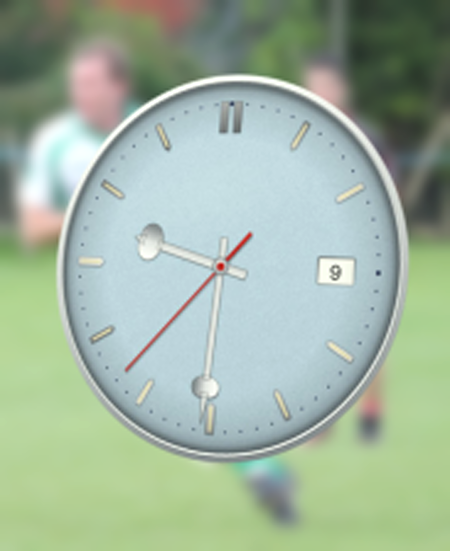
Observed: 9 h 30 min 37 s
